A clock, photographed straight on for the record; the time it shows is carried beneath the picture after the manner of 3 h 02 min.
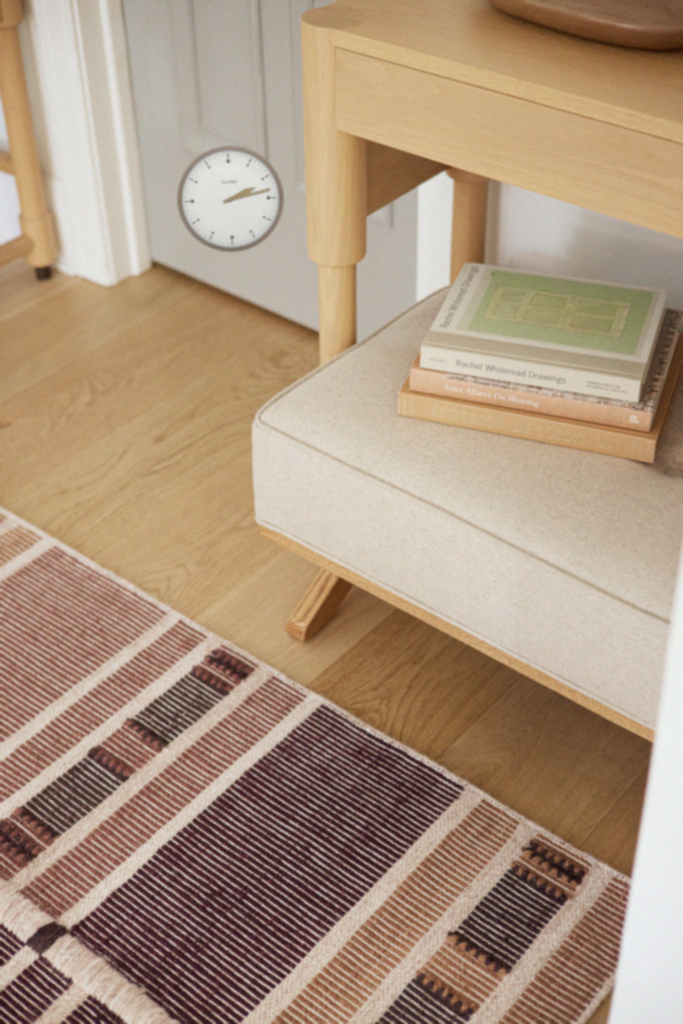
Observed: 2 h 13 min
